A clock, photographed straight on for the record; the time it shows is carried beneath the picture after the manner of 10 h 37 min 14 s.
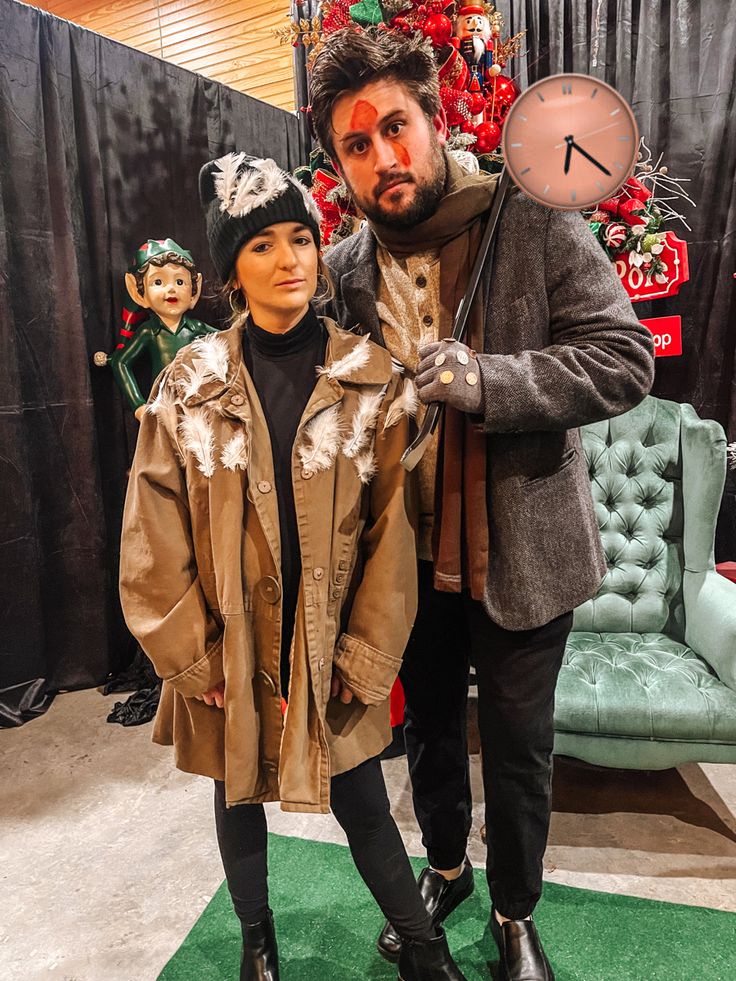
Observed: 6 h 22 min 12 s
